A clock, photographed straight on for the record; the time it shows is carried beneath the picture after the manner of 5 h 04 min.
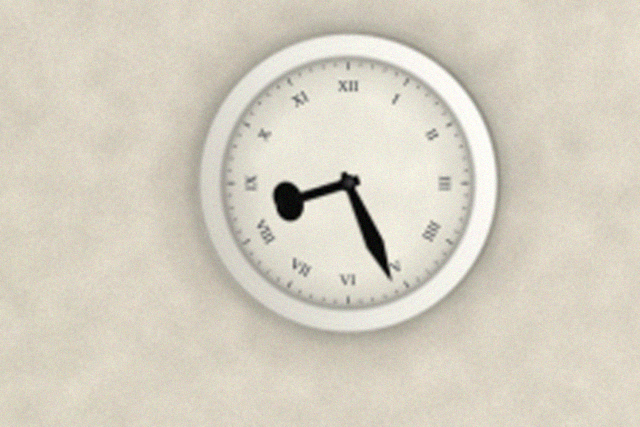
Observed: 8 h 26 min
